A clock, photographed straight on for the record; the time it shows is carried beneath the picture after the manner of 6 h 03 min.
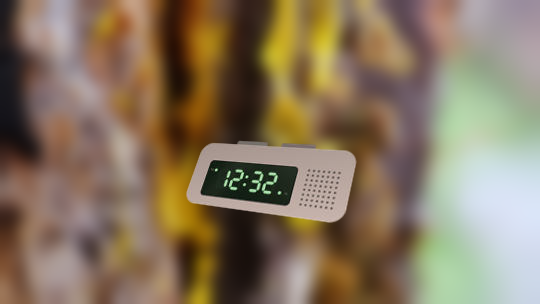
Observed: 12 h 32 min
